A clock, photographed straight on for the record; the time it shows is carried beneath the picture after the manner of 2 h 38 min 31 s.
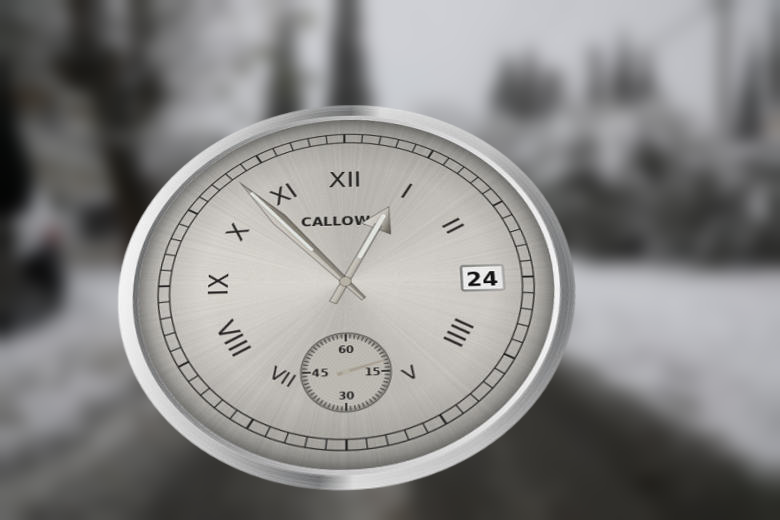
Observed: 12 h 53 min 12 s
